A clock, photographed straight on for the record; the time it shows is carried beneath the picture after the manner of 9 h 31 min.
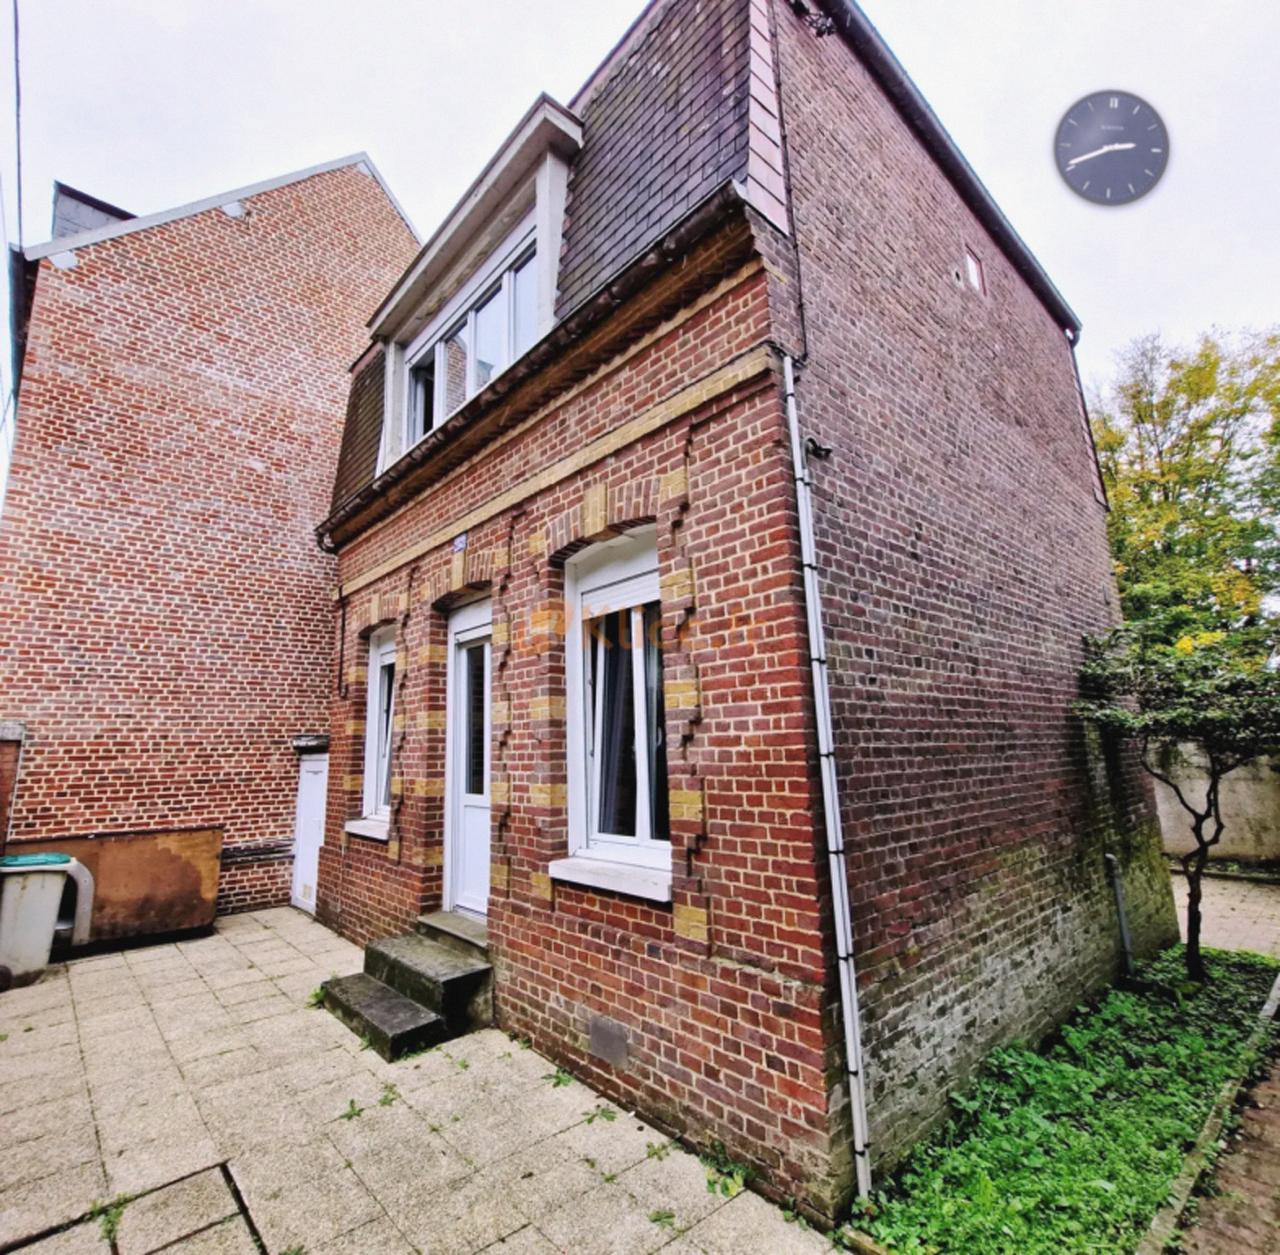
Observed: 2 h 41 min
